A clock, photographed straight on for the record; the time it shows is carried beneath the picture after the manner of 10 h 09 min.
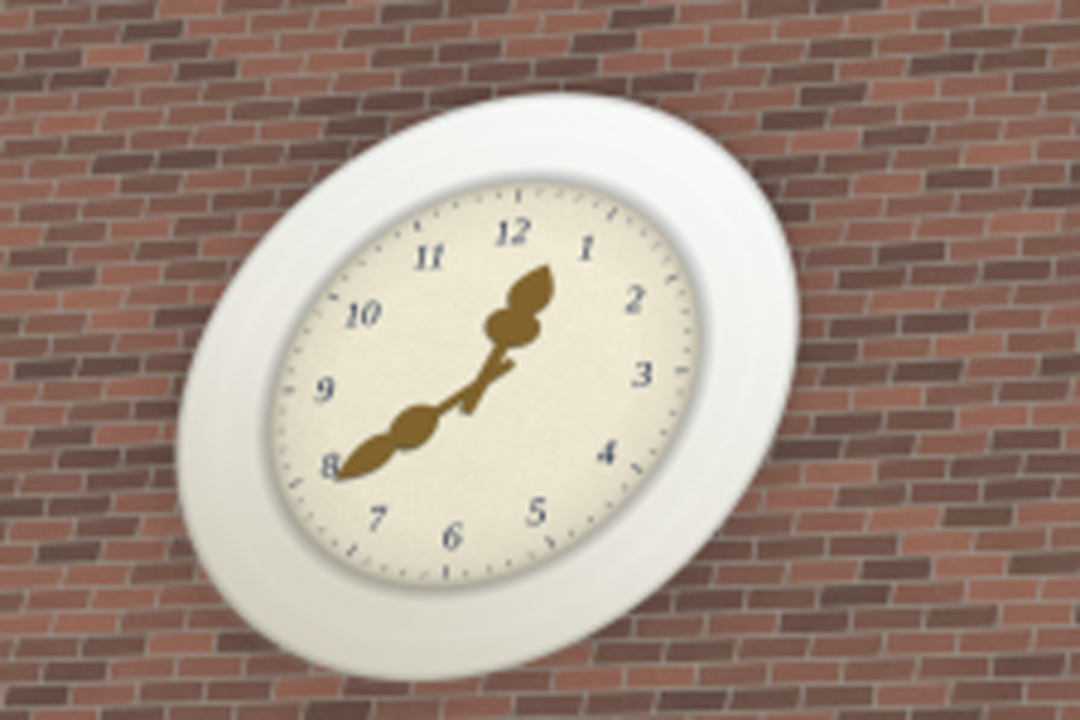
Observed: 12 h 39 min
